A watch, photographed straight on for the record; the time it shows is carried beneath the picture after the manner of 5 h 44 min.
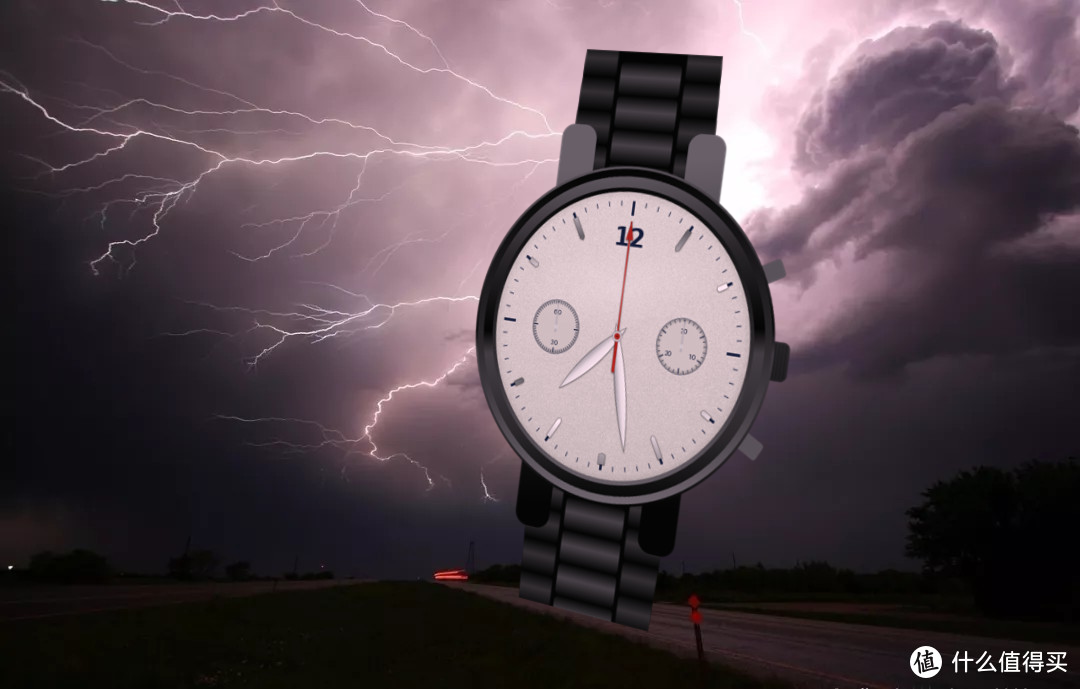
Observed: 7 h 28 min
